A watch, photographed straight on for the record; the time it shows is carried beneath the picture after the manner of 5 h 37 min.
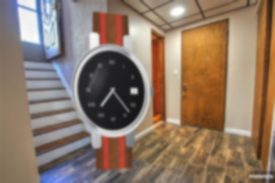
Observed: 7 h 23 min
